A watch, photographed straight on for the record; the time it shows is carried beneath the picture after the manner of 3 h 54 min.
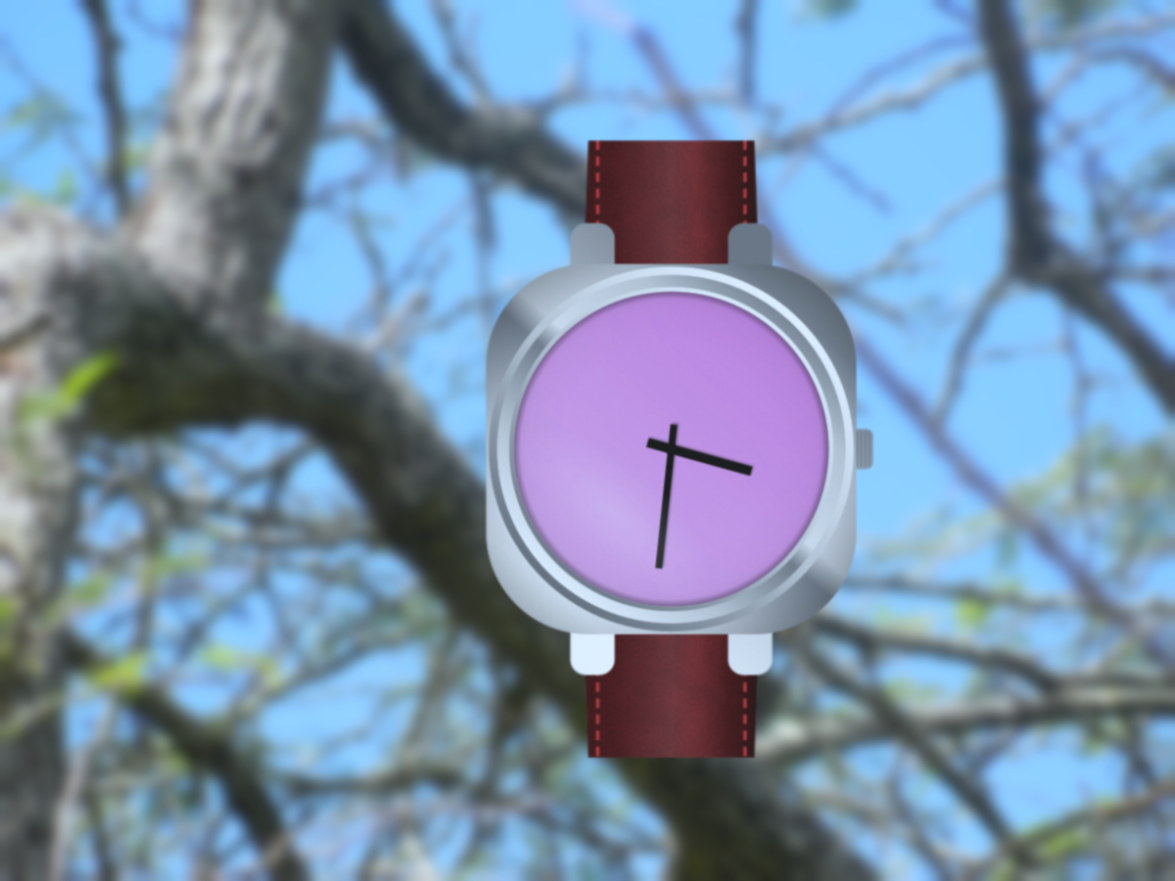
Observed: 3 h 31 min
